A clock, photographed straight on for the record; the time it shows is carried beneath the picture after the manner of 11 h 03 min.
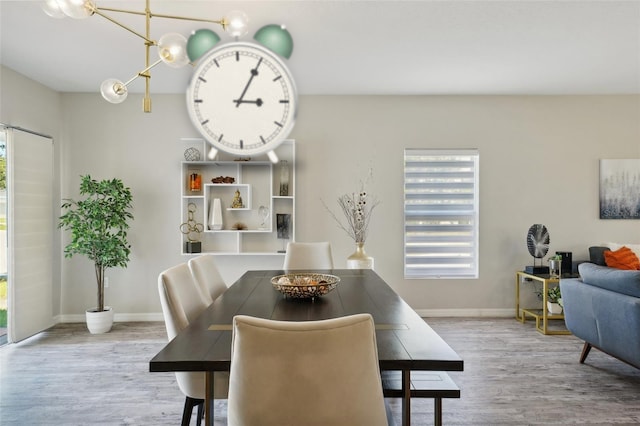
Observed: 3 h 05 min
